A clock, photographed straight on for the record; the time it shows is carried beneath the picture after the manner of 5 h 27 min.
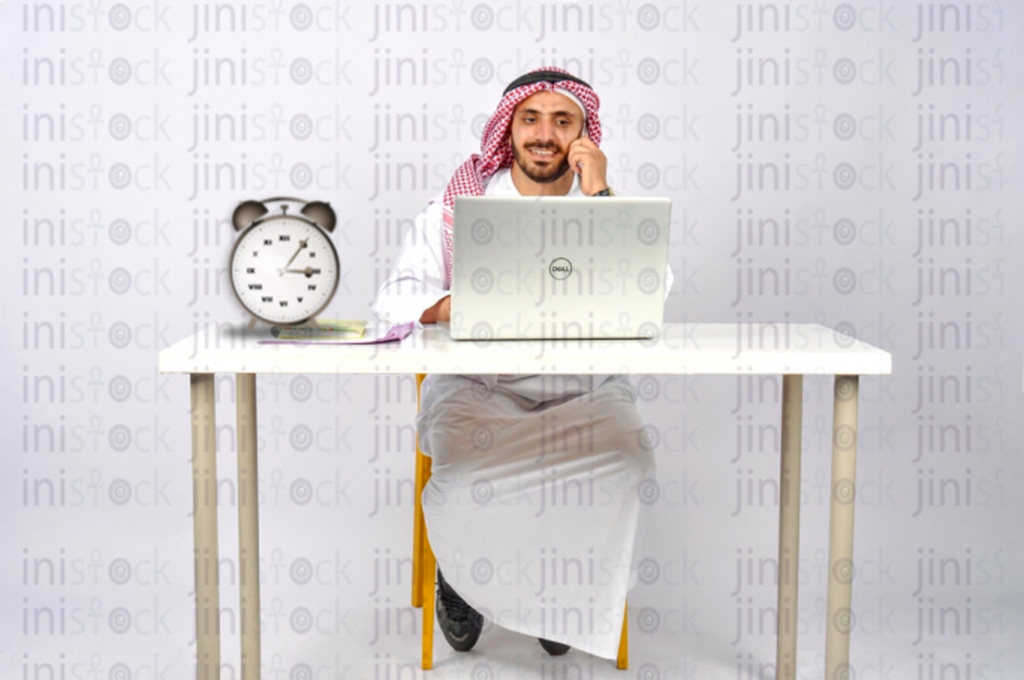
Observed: 3 h 06 min
